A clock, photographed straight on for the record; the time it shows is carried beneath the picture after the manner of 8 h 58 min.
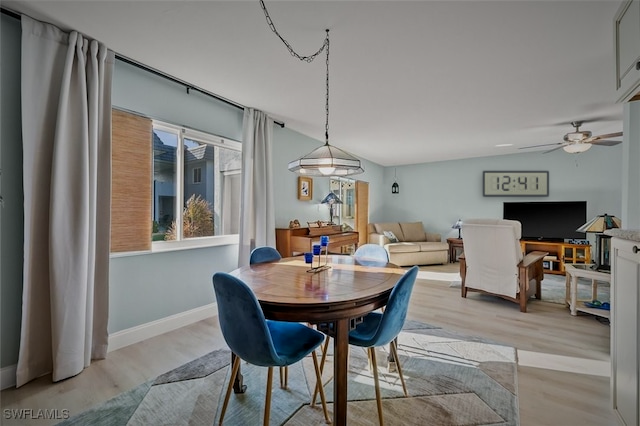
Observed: 12 h 41 min
